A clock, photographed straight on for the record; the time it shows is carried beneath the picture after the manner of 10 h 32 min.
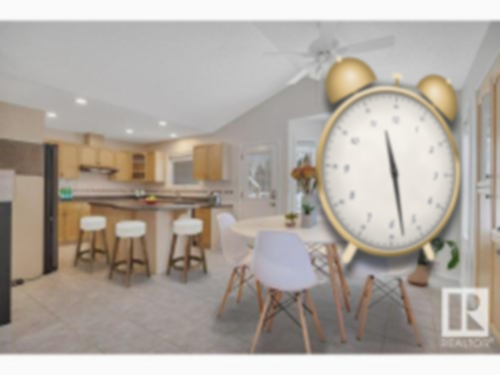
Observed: 11 h 28 min
